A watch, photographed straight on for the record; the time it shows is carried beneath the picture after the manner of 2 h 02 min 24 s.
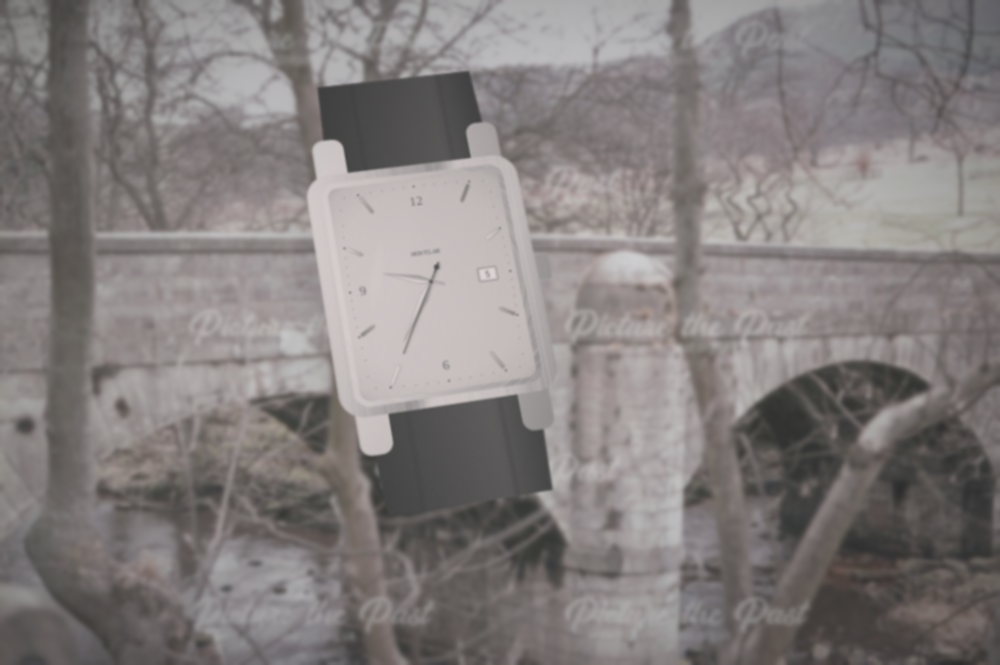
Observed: 9 h 35 min 35 s
